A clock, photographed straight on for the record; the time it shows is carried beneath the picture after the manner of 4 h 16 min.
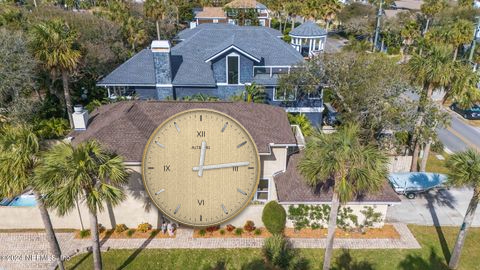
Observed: 12 h 14 min
